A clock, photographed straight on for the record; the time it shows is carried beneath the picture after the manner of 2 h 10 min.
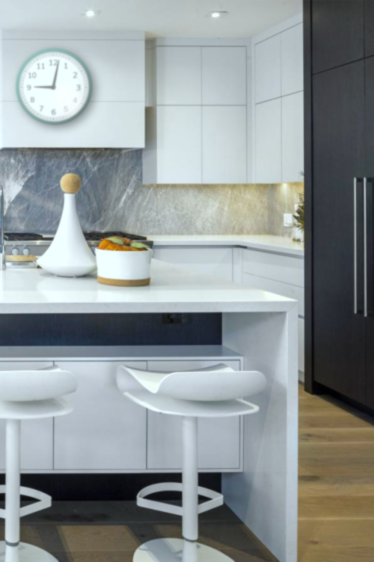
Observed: 9 h 02 min
